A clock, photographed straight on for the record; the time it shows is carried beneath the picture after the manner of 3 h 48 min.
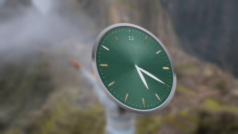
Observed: 5 h 20 min
